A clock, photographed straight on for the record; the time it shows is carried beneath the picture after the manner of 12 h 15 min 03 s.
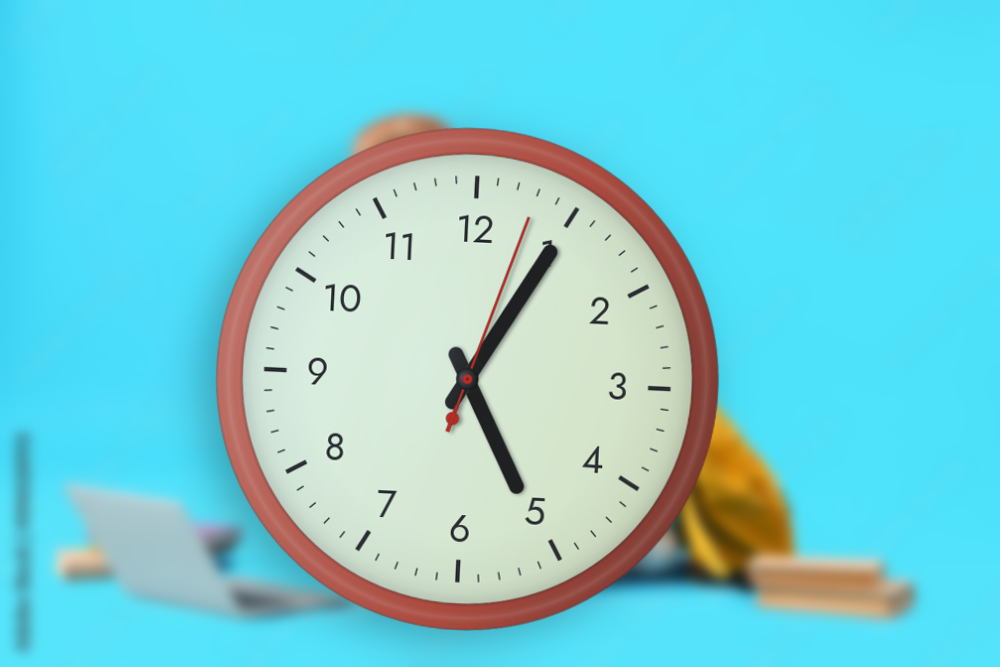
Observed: 5 h 05 min 03 s
